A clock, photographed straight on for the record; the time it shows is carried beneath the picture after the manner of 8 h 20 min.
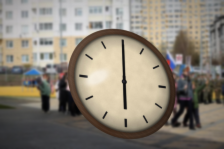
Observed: 6 h 00 min
